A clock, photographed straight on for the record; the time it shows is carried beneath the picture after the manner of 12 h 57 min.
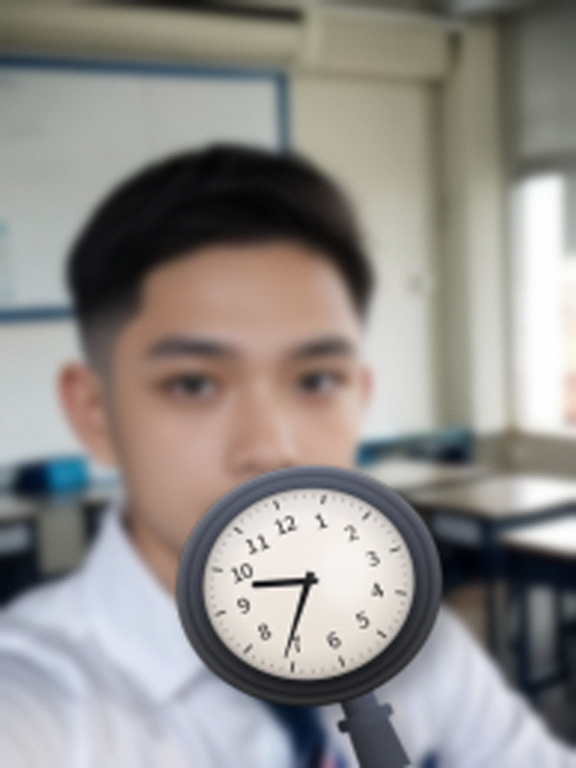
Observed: 9 h 36 min
